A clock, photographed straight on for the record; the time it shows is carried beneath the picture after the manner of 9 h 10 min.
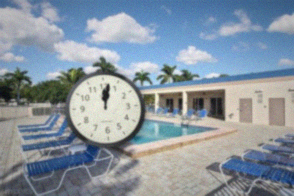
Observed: 12 h 02 min
